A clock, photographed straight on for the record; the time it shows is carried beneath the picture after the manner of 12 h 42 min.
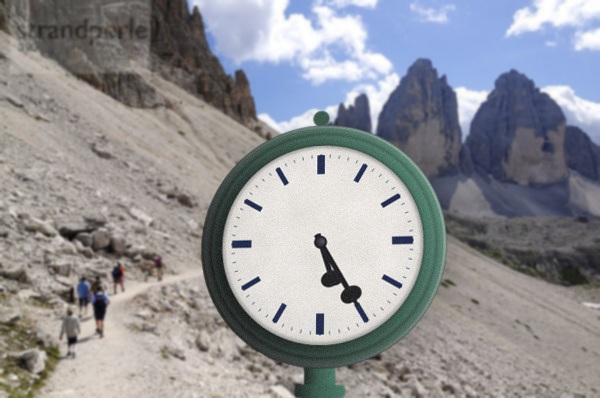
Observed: 5 h 25 min
